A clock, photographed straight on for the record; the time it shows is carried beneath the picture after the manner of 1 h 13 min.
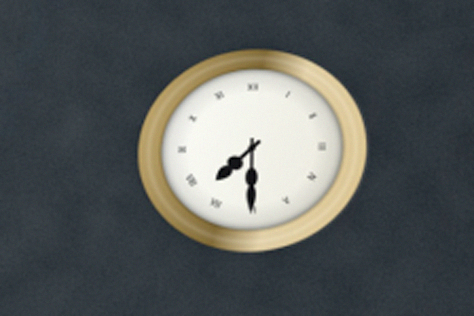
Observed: 7 h 30 min
